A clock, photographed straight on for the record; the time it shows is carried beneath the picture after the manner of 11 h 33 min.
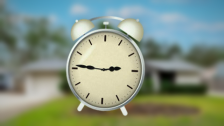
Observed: 2 h 46 min
